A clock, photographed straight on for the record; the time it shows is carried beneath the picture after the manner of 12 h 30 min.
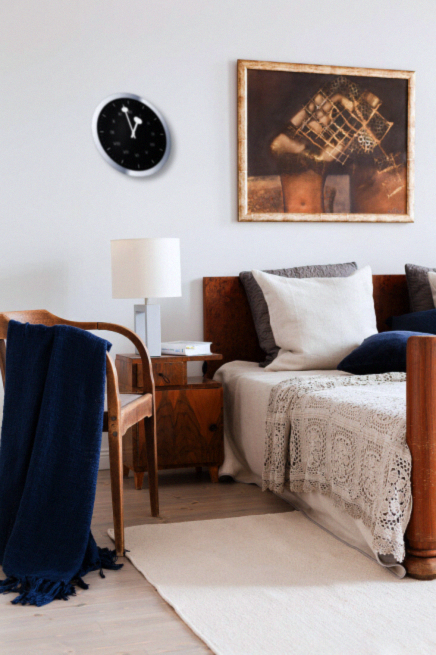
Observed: 12 h 58 min
